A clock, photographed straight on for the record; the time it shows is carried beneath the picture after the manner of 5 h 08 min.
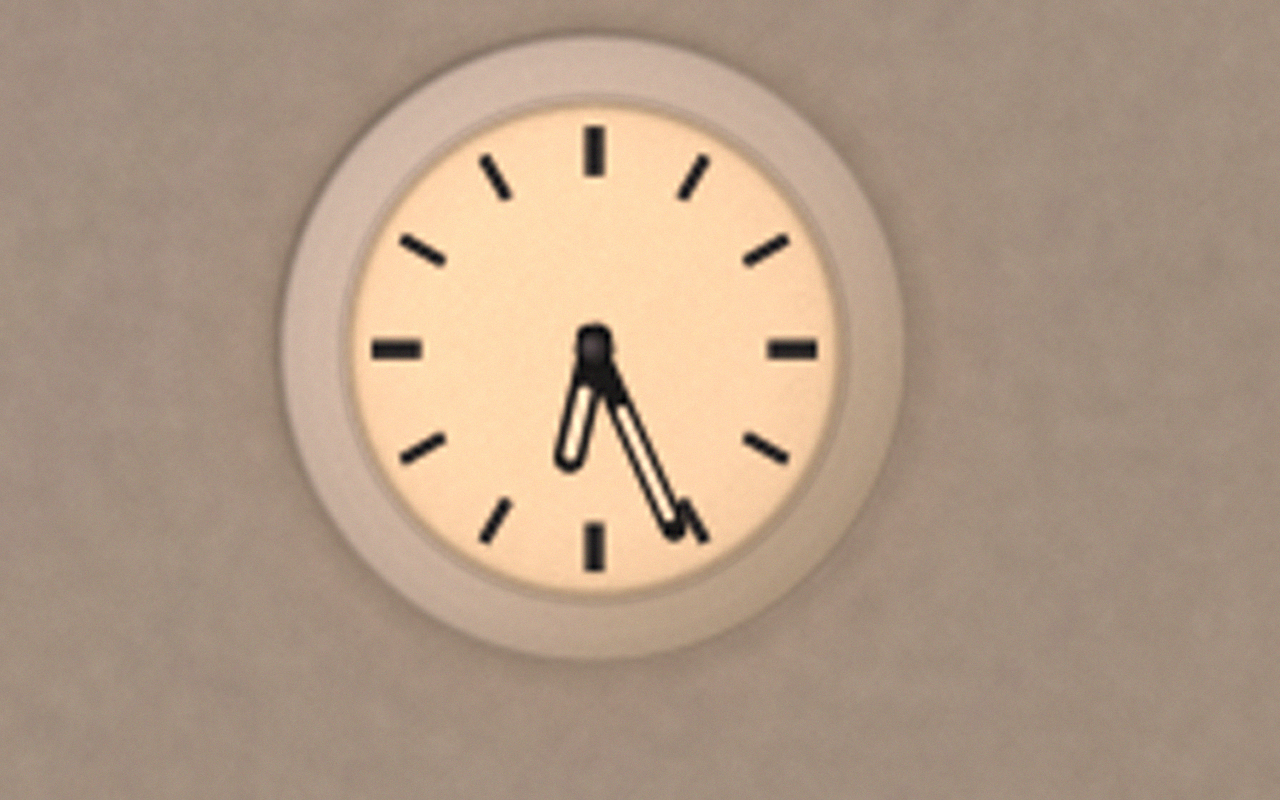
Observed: 6 h 26 min
